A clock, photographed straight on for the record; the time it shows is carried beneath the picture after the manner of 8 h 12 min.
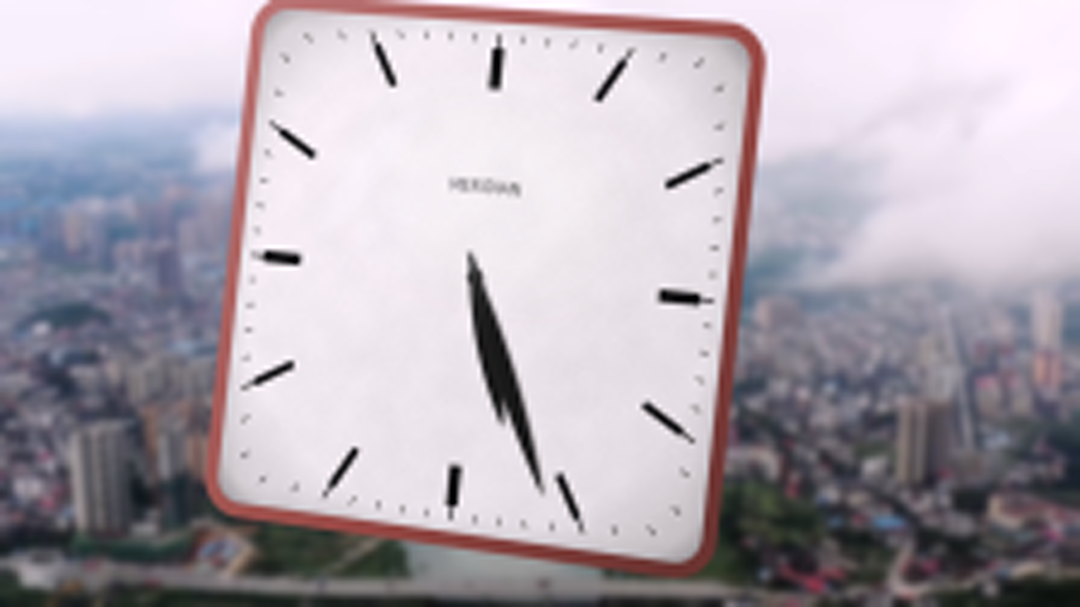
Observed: 5 h 26 min
